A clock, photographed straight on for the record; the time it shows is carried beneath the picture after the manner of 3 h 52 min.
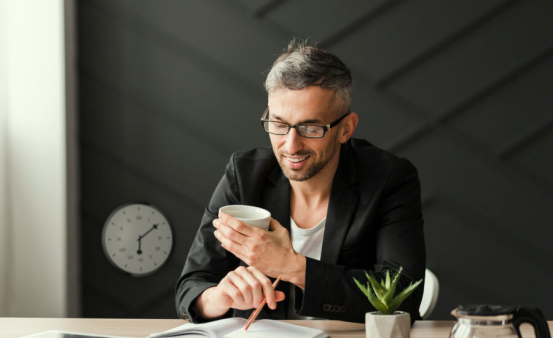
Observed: 6 h 09 min
